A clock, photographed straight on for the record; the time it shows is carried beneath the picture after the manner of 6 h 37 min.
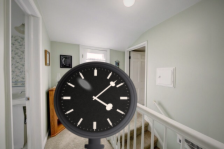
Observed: 4 h 08 min
